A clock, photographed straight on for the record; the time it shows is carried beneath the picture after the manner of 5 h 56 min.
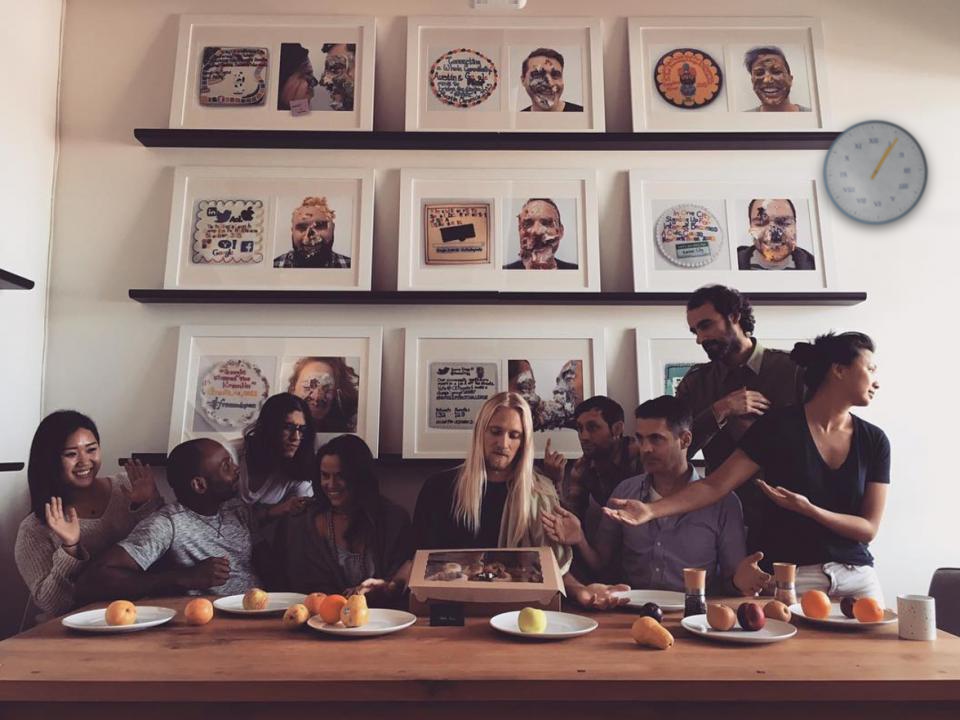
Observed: 1 h 06 min
